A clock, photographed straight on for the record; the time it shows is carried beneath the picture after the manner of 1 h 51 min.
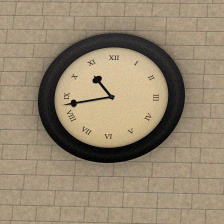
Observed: 10 h 43 min
